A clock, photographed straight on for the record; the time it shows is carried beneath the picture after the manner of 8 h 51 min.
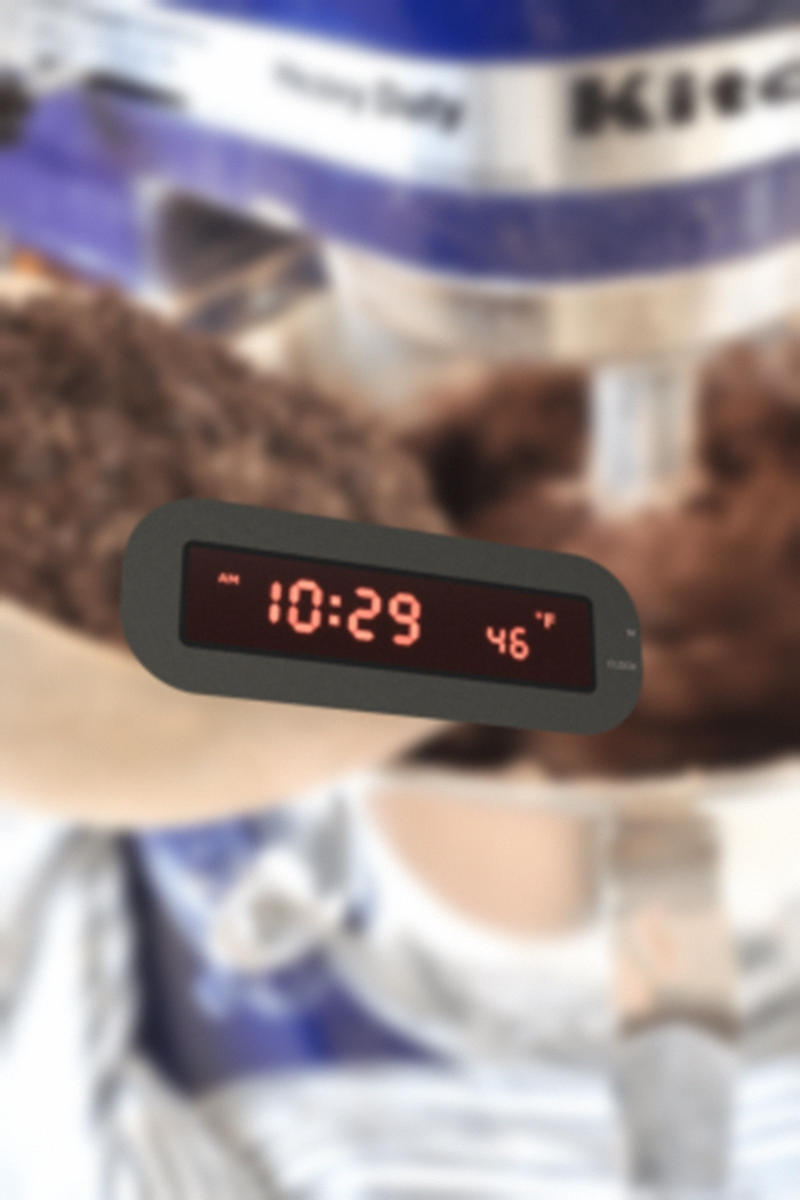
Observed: 10 h 29 min
